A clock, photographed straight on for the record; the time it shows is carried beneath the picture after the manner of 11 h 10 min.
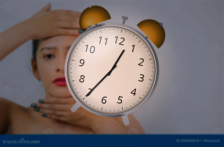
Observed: 12 h 35 min
